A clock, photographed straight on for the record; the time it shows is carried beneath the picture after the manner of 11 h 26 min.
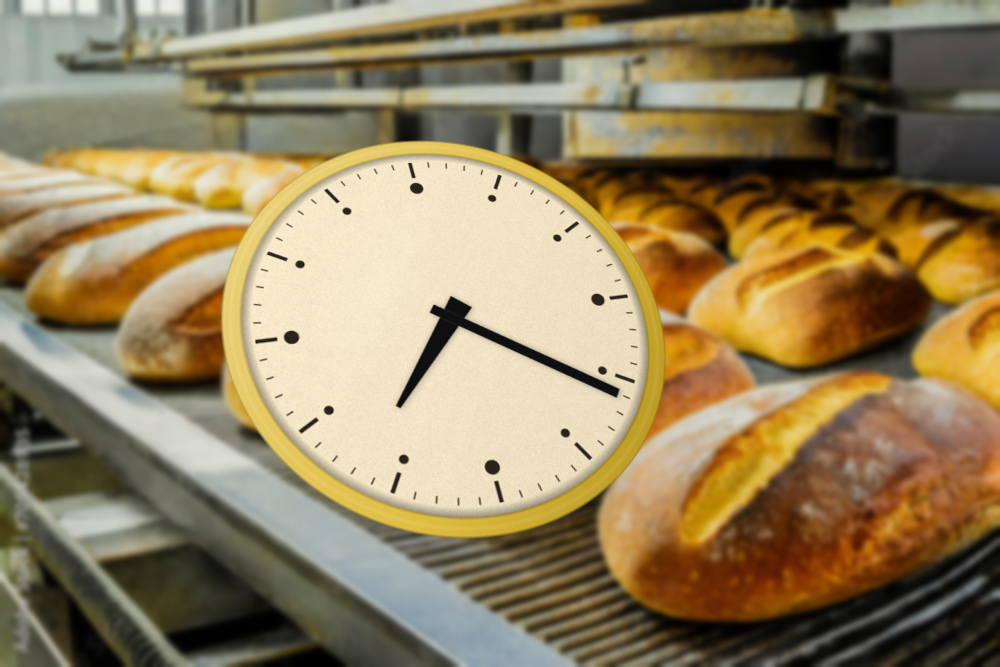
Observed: 7 h 21 min
